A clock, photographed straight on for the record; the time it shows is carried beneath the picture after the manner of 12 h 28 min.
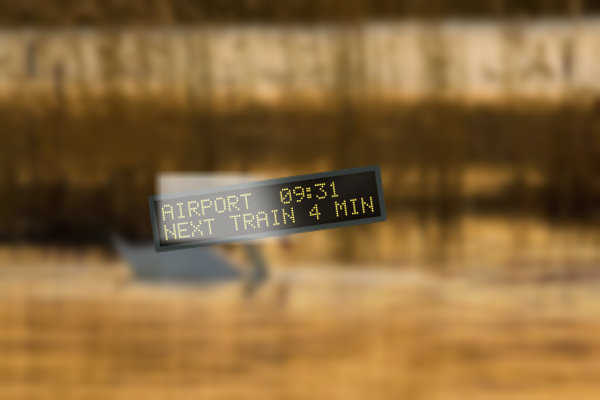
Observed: 9 h 31 min
